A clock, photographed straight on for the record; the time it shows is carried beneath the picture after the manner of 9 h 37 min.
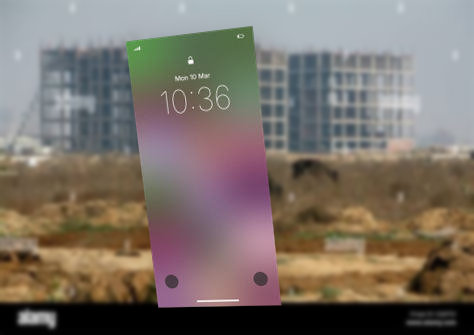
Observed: 10 h 36 min
